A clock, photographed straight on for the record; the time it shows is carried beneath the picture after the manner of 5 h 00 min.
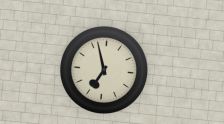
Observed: 6 h 57 min
